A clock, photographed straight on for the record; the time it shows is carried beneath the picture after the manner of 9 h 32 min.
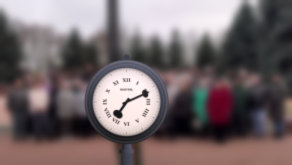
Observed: 7 h 11 min
